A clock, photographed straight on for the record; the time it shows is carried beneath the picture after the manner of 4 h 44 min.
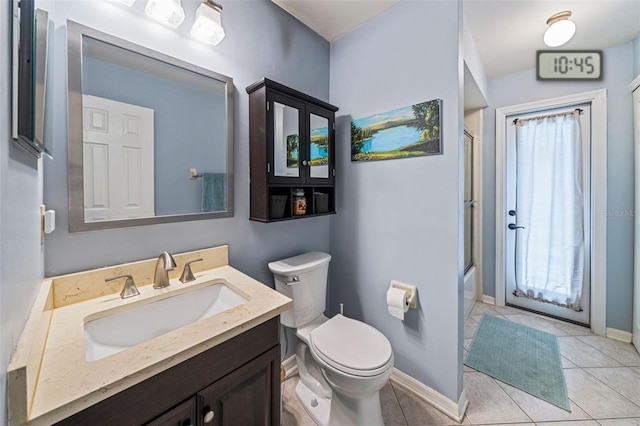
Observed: 10 h 45 min
